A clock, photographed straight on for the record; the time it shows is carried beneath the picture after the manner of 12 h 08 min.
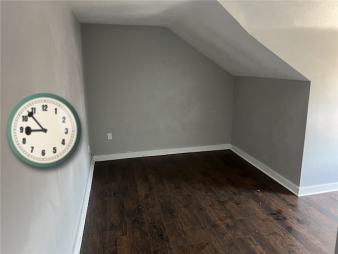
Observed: 8 h 53 min
